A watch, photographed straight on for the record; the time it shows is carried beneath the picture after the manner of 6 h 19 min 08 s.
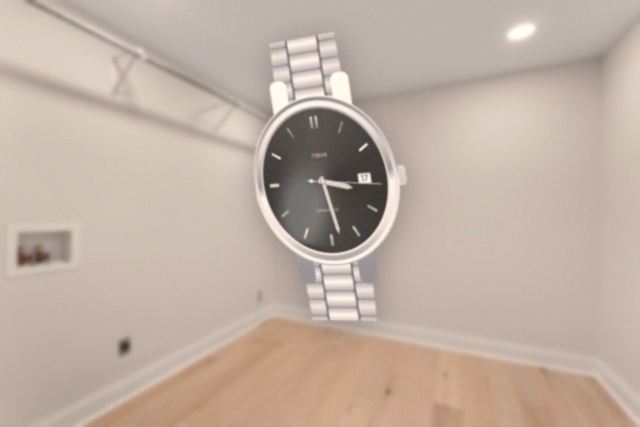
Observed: 3 h 28 min 16 s
